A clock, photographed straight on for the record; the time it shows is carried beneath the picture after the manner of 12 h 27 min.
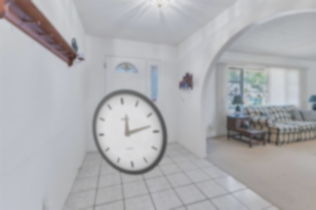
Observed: 12 h 13 min
